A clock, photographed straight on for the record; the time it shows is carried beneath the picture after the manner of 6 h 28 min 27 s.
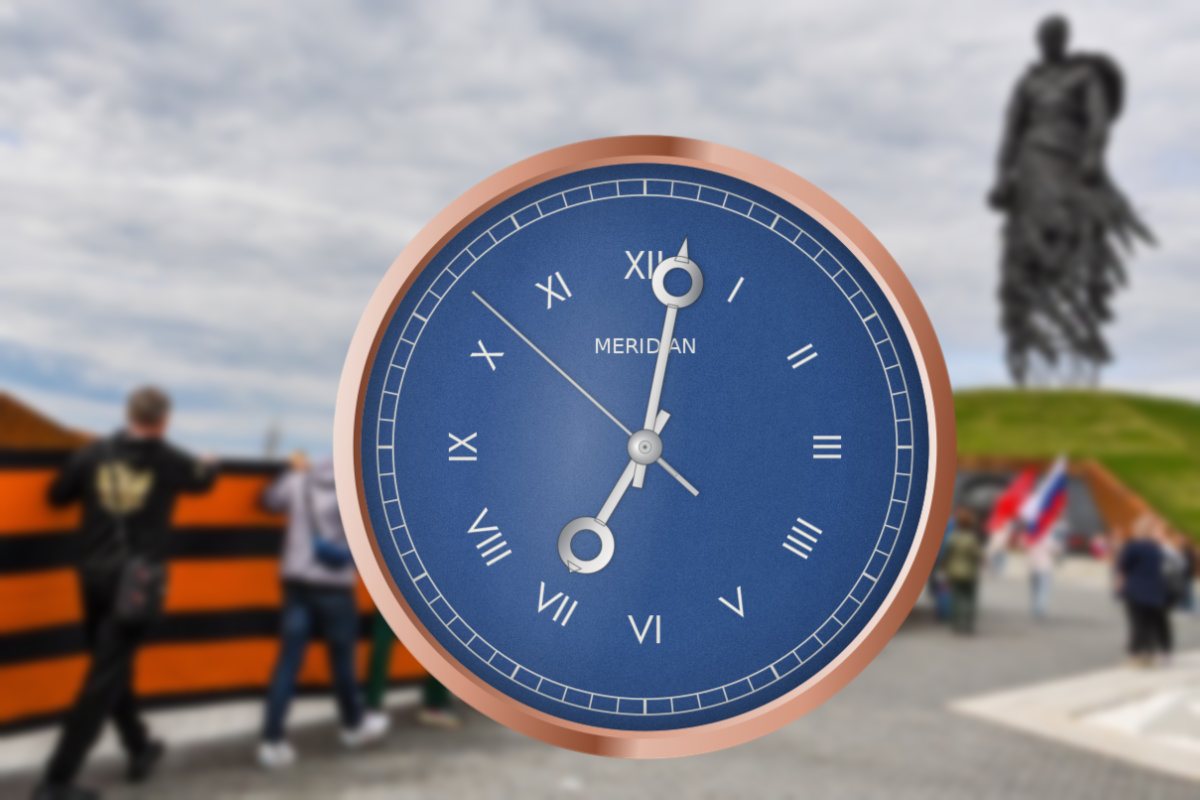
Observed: 7 h 01 min 52 s
